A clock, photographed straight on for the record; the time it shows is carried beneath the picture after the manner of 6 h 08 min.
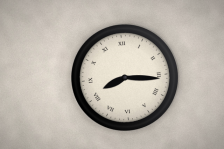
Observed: 8 h 16 min
